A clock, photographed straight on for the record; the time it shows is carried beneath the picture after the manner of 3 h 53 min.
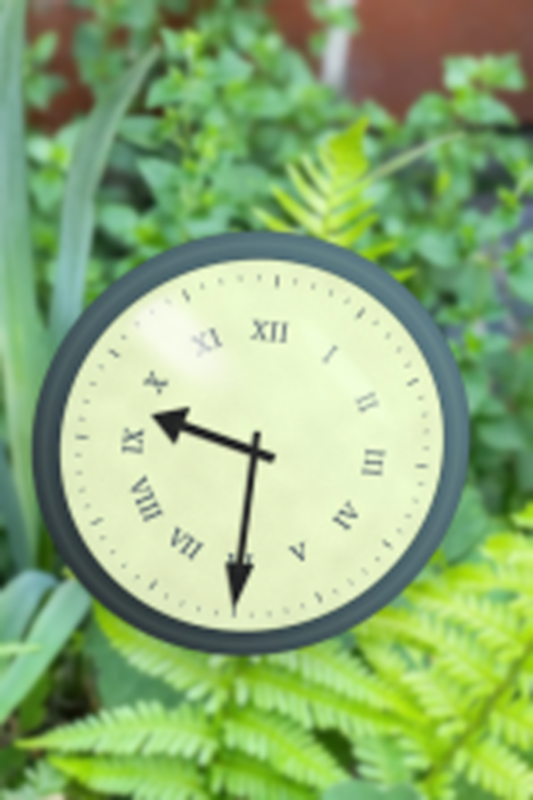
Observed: 9 h 30 min
